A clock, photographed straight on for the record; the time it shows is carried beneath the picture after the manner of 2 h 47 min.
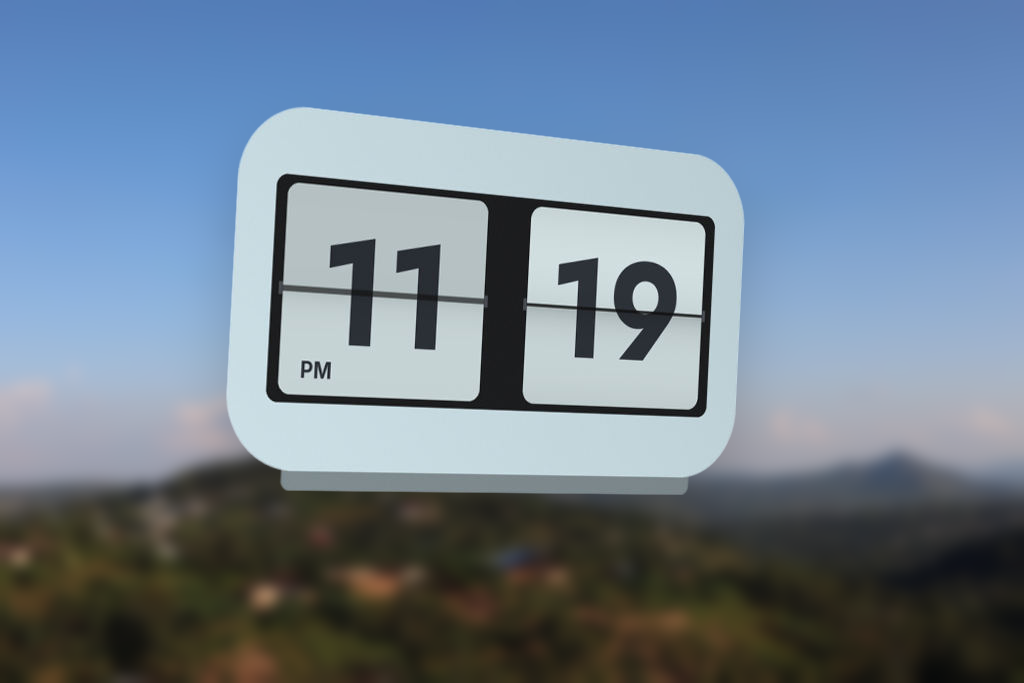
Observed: 11 h 19 min
